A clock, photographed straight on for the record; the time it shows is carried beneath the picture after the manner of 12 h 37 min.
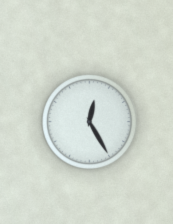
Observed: 12 h 25 min
